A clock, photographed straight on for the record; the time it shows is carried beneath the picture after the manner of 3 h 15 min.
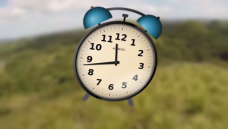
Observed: 11 h 43 min
